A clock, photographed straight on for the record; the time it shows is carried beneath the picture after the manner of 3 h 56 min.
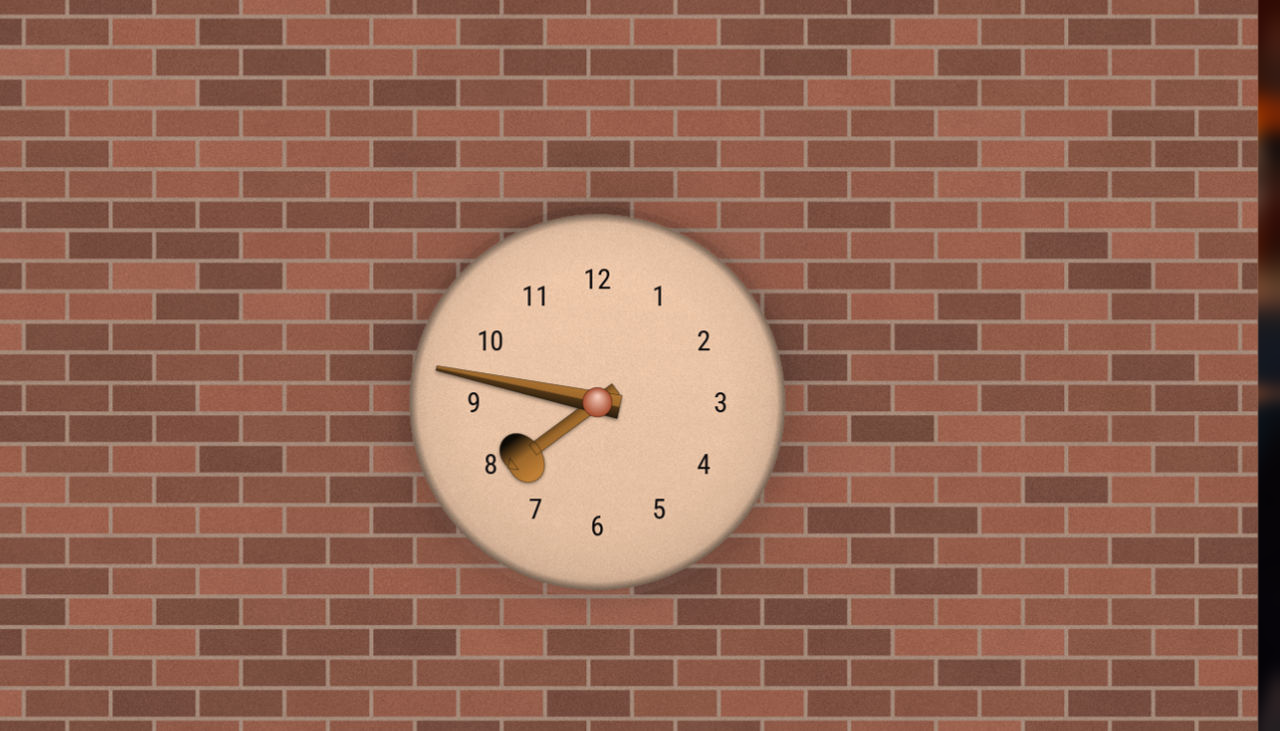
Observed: 7 h 47 min
